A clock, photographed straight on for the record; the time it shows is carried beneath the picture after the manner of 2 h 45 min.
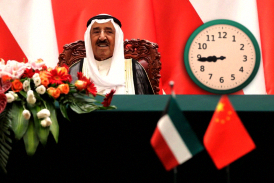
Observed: 8 h 44 min
